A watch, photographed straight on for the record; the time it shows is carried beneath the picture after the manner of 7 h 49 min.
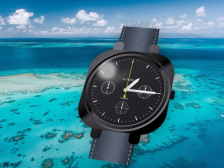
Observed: 1 h 15 min
